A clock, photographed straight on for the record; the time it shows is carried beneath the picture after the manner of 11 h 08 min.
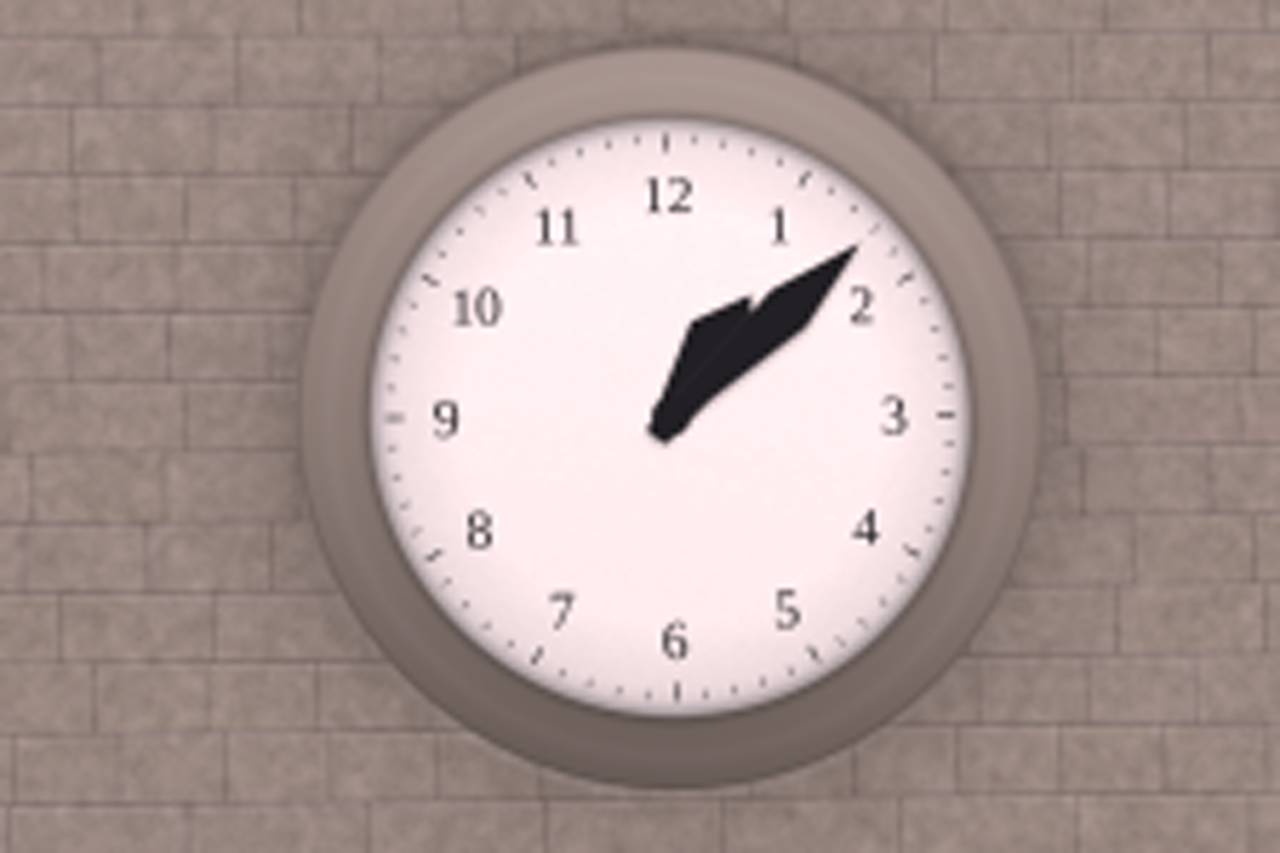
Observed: 1 h 08 min
